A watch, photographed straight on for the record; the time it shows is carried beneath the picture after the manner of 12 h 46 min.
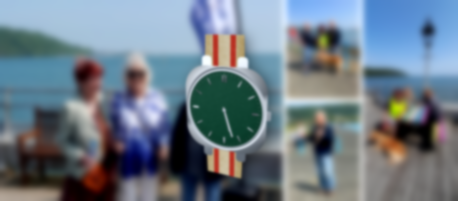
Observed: 5 h 27 min
